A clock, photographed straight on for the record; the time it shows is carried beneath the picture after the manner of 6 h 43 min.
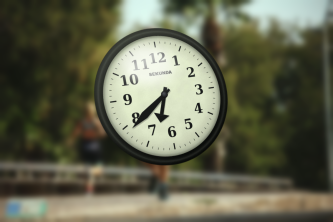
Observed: 6 h 39 min
